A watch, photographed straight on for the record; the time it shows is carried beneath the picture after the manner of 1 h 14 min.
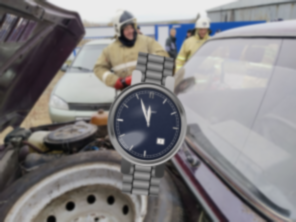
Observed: 11 h 56 min
